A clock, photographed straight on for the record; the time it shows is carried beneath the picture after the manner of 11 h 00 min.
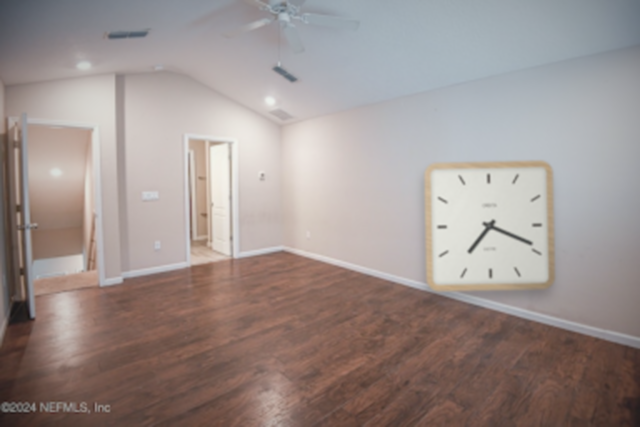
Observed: 7 h 19 min
